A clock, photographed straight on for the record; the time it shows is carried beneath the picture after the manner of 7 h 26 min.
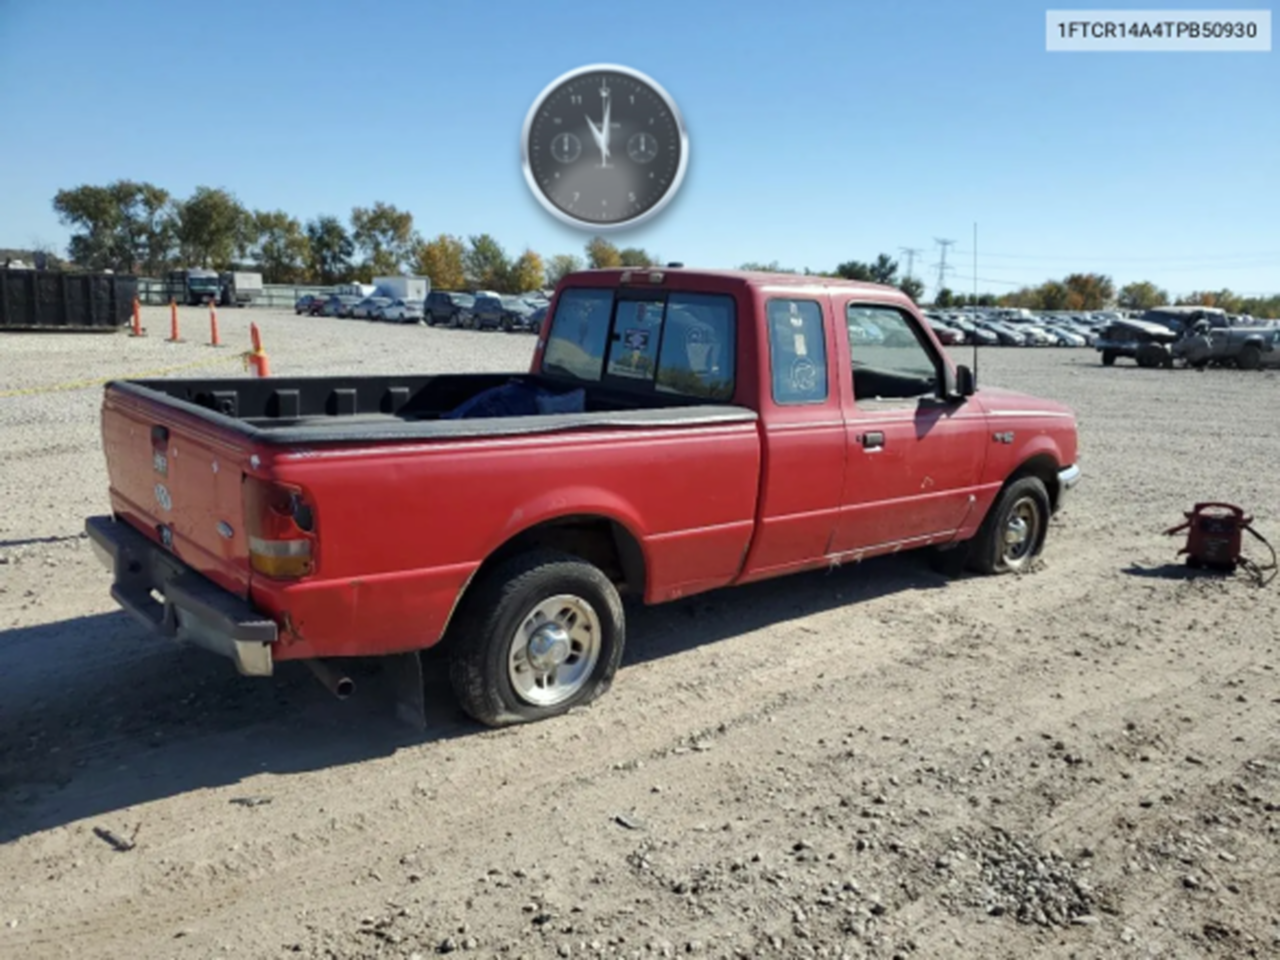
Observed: 11 h 01 min
